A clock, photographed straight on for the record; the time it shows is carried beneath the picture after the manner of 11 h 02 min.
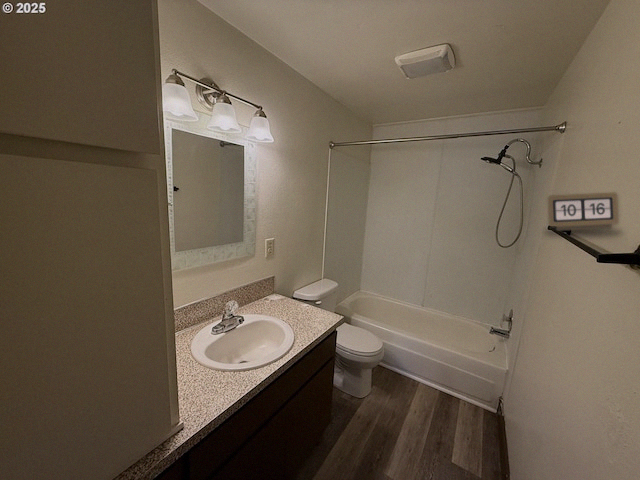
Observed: 10 h 16 min
